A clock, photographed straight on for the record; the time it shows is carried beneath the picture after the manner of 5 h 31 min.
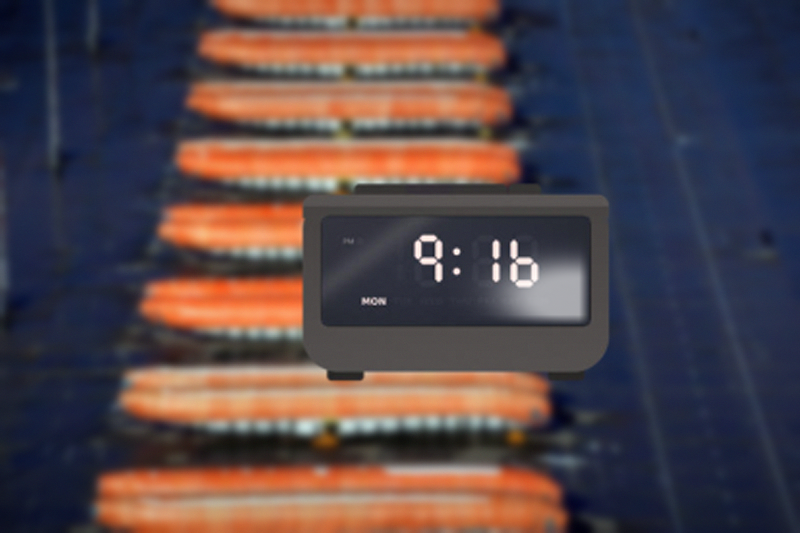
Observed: 9 h 16 min
